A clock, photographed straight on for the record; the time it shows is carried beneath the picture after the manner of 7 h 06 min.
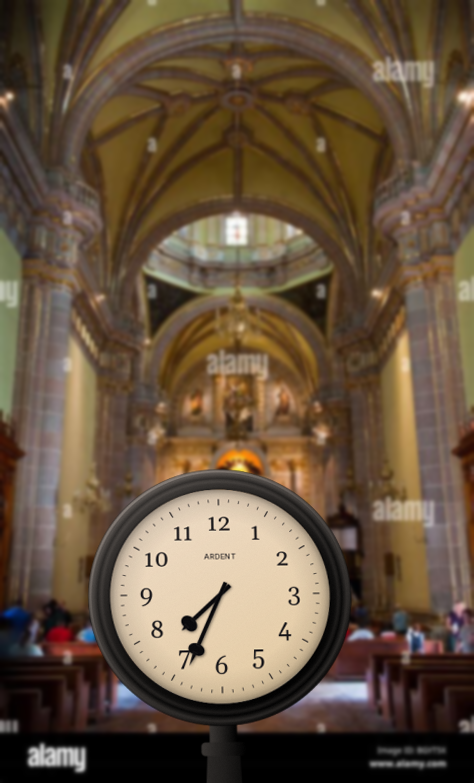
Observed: 7 h 34 min
